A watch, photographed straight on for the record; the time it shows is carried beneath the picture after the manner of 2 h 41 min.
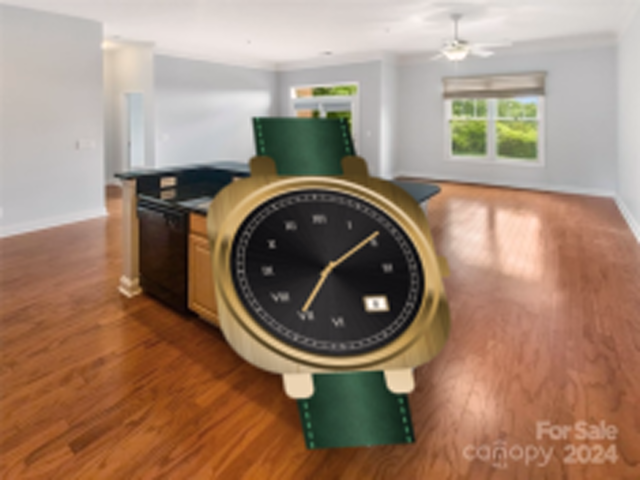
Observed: 7 h 09 min
